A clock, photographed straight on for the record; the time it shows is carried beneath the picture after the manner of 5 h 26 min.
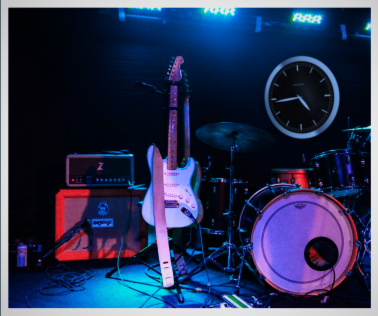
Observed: 4 h 44 min
